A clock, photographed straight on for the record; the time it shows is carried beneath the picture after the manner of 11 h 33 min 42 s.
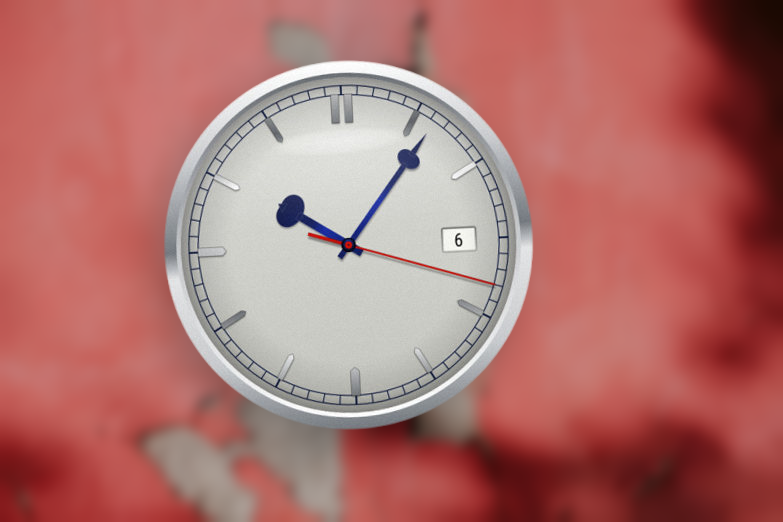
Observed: 10 h 06 min 18 s
